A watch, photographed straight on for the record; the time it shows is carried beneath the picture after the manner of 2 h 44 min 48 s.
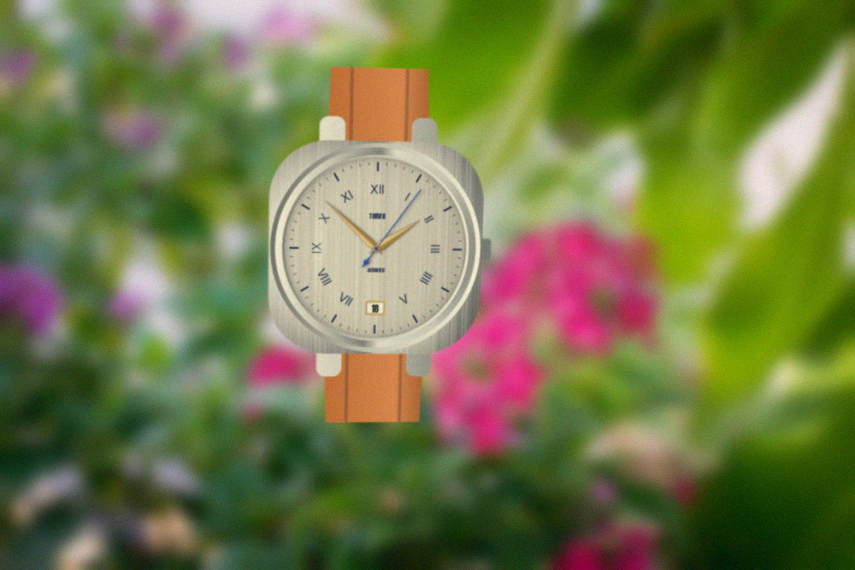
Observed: 1 h 52 min 06 s
